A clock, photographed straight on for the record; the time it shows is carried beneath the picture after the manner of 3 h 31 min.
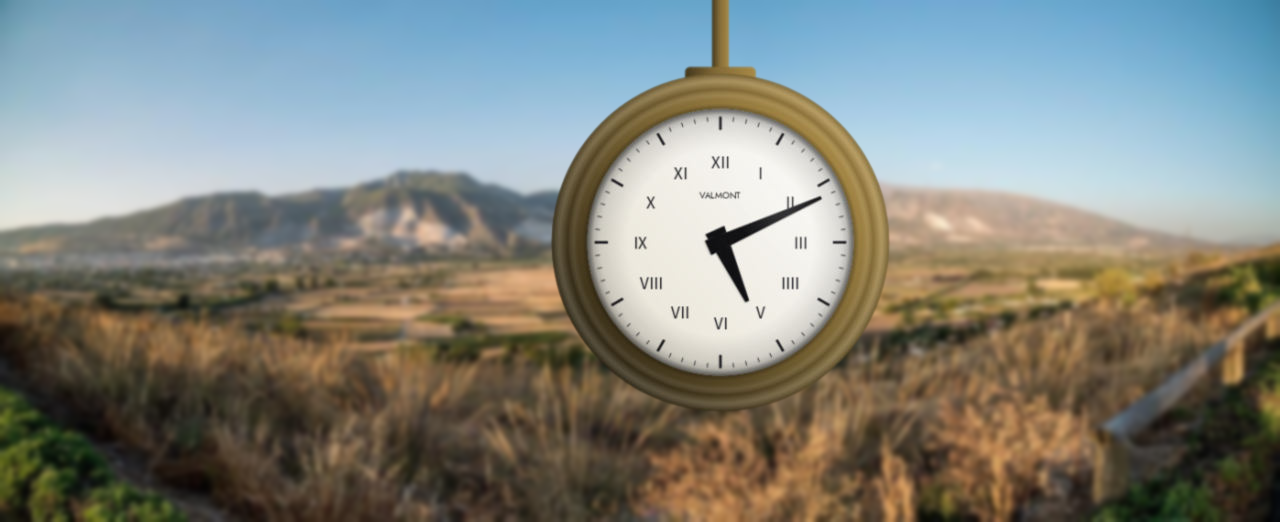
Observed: 5 h 11 min
